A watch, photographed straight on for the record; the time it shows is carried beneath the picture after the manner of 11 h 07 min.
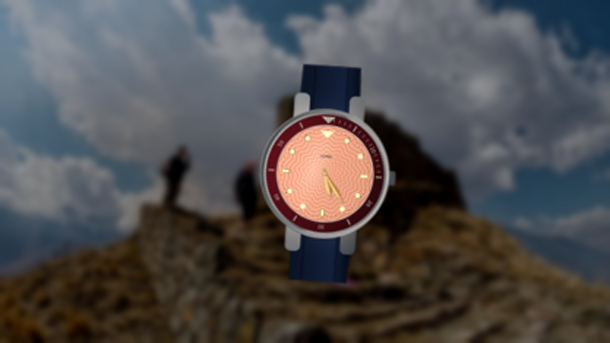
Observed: 5 h 24 min
